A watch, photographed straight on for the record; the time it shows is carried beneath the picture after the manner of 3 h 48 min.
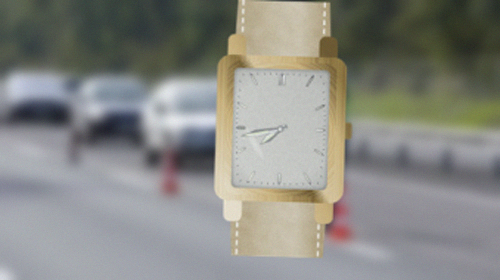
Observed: 7 h 43 min
